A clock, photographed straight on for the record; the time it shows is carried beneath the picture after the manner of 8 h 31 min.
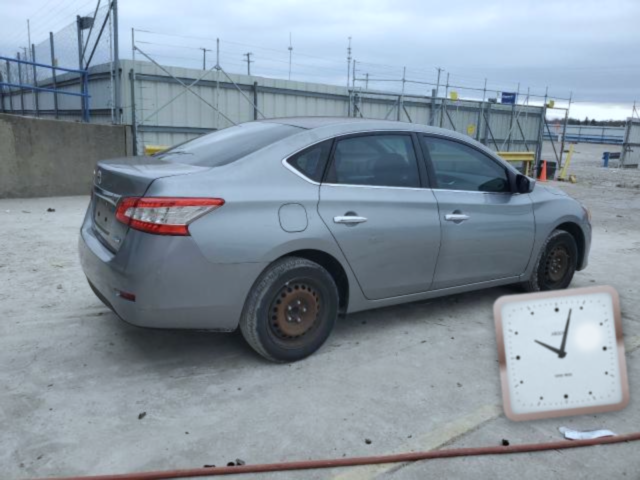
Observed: 10 h 03 min
